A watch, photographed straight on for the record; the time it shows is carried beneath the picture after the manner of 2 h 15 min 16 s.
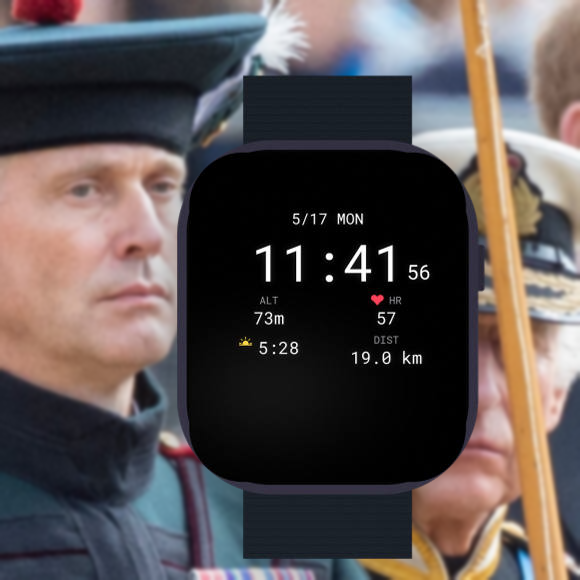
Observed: 11 h 41 min 56 s
